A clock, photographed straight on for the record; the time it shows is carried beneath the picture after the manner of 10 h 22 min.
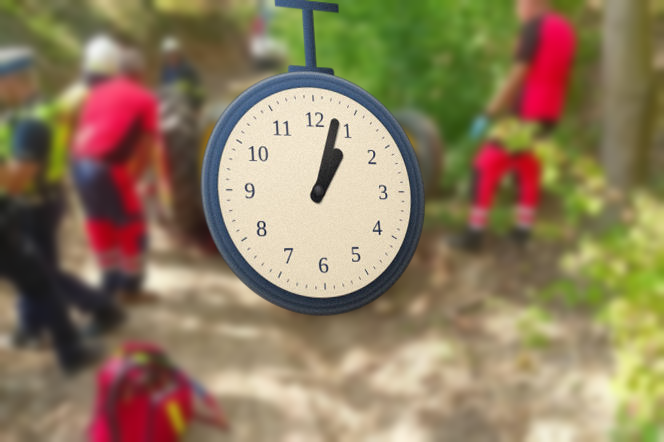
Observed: 1 h 03 min
